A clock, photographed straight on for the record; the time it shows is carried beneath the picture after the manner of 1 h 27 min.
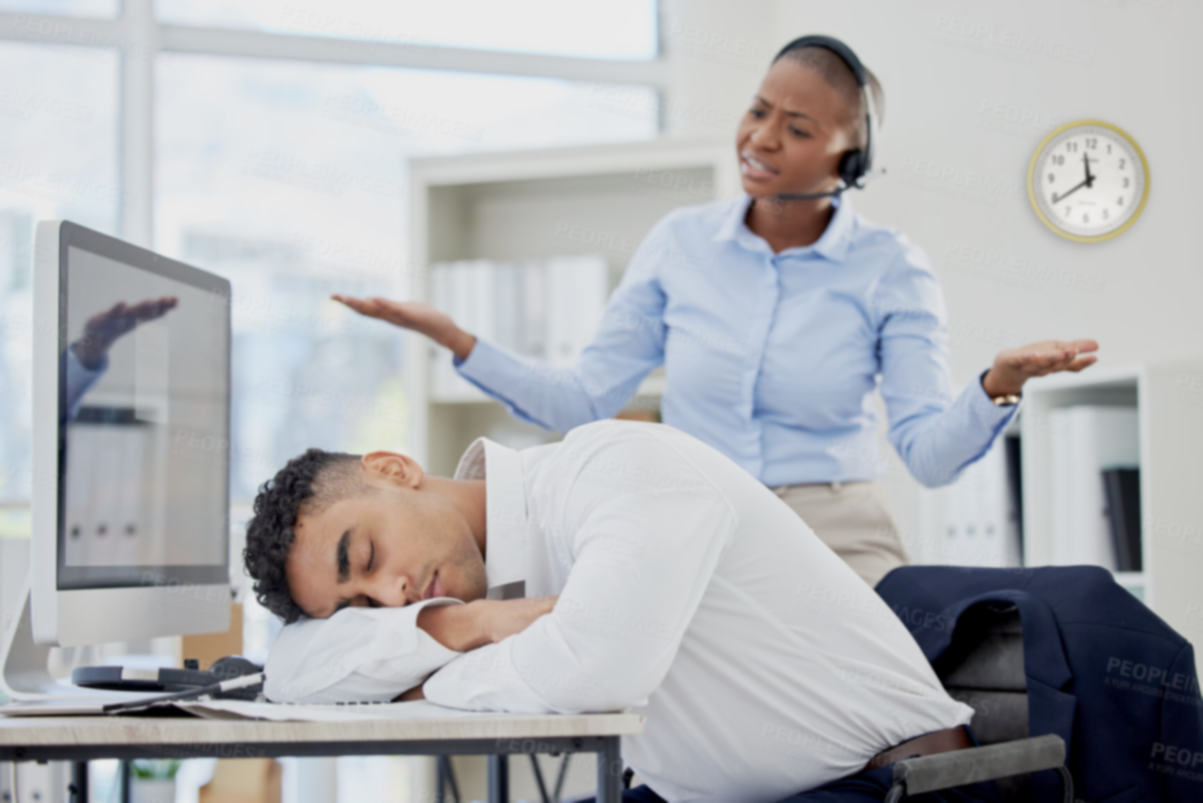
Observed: 11 h 39 min
